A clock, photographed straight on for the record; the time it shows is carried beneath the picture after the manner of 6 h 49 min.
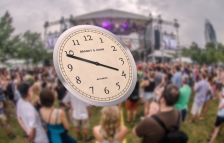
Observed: 3 h 49 min
